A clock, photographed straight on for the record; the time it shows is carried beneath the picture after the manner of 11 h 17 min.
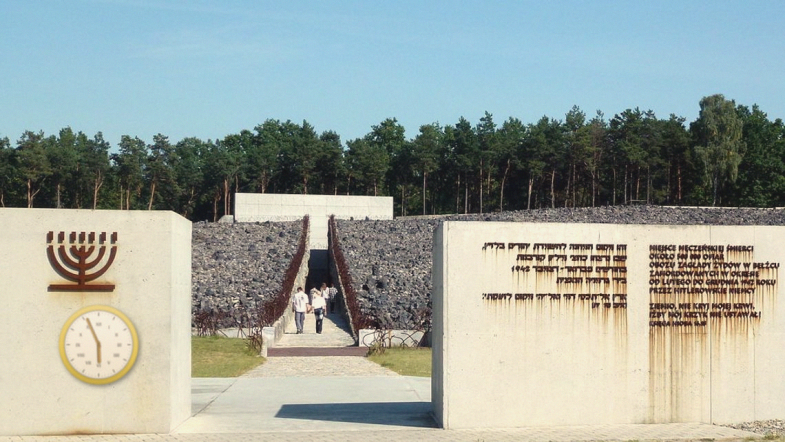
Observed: 5 h 56 min
